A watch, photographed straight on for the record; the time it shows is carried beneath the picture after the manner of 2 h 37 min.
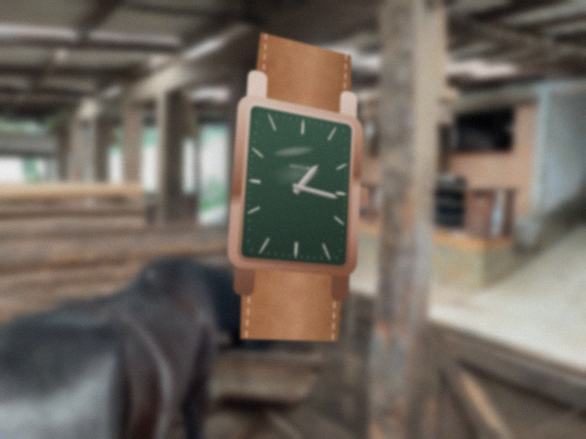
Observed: 1 h 16 min
